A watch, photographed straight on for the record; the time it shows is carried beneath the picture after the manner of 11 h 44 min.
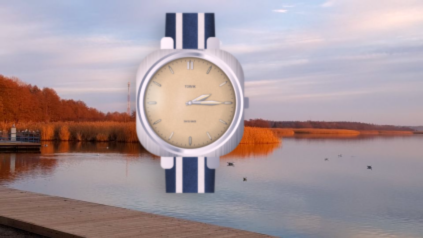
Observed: 2 h 15 min
